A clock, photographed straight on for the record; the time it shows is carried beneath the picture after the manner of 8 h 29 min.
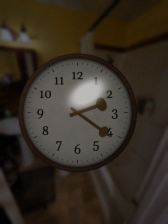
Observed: 2 h 21 min
